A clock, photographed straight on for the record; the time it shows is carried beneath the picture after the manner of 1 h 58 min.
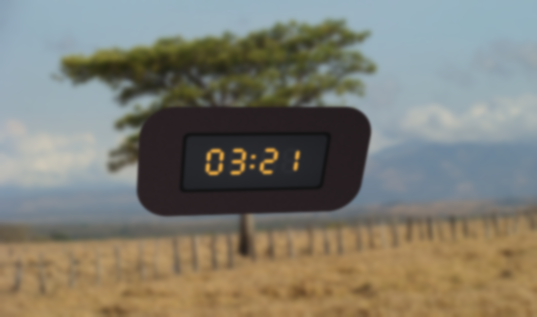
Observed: 3 h 21 min
